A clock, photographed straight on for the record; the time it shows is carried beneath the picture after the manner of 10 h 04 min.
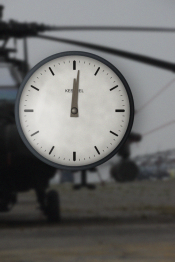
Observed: 12 h 01 min
